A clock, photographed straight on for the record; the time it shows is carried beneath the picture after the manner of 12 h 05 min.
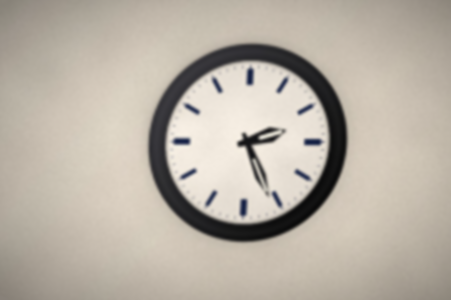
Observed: 2 h 26 min
